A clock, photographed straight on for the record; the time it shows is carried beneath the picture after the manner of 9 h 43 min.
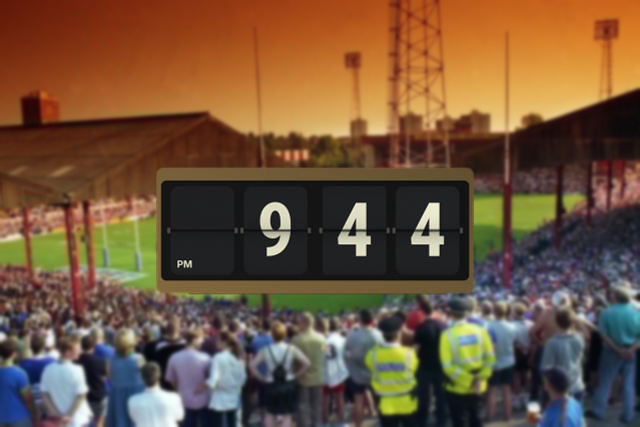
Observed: 9 h 44 min
